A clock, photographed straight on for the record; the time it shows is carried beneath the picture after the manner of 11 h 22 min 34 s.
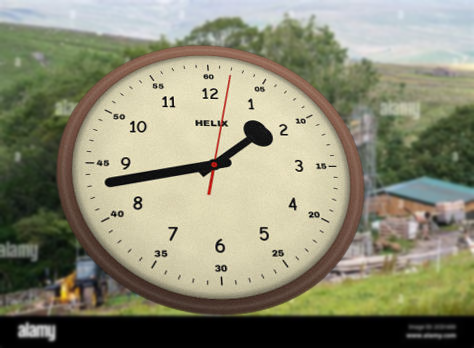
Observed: 1 h 43 min 02 s
